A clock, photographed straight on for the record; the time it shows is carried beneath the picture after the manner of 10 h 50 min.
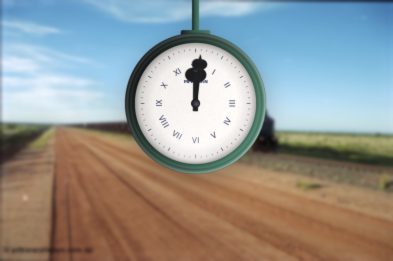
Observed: 12 h 01 min
